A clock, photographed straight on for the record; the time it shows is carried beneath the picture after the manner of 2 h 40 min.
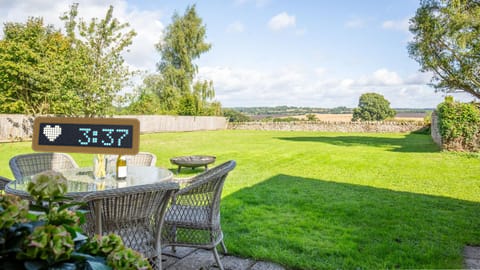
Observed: 3 h 37 min
